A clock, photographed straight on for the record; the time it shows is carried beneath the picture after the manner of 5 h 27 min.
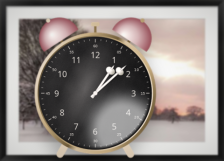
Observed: 1 h 08 min
